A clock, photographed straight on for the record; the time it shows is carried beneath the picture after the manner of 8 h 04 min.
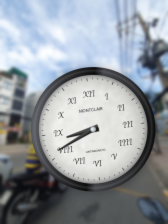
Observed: 8 h 41 min
